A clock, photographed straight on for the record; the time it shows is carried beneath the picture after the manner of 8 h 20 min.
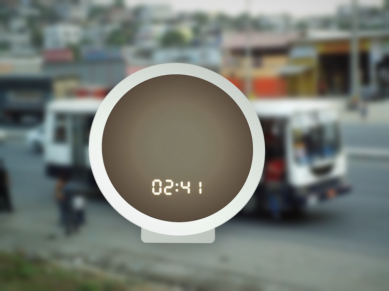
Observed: 2 h 41 min
